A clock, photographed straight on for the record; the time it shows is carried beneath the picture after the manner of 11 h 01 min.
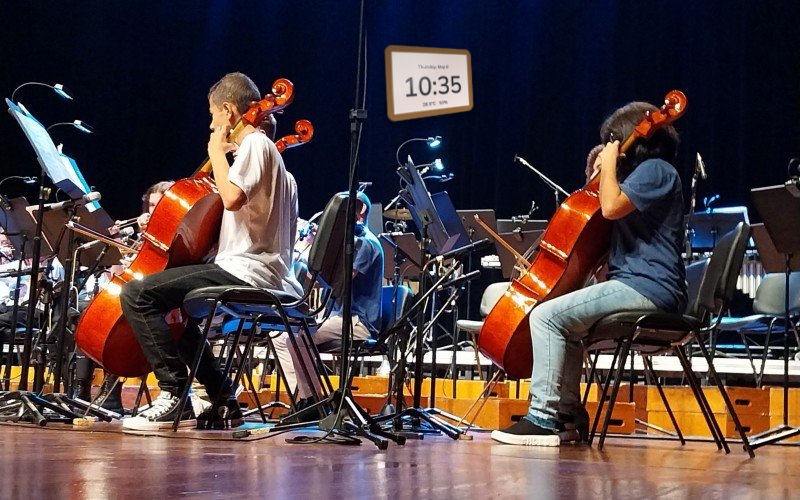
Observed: 10 h 35 min
